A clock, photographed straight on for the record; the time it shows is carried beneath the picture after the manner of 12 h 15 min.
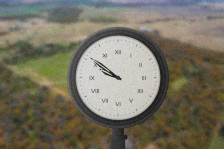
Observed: 9 h 51 min
